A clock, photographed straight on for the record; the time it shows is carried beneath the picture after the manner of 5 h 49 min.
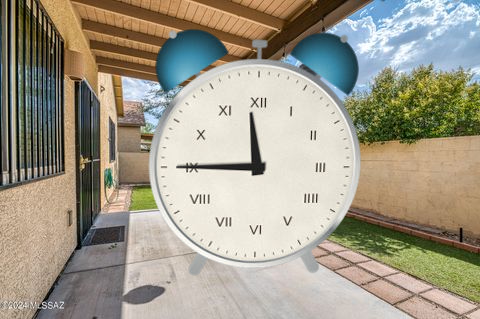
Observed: 11 h 45 min
